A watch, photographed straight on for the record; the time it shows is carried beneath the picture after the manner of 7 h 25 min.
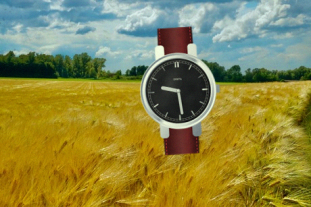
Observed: 9 h 29 min
